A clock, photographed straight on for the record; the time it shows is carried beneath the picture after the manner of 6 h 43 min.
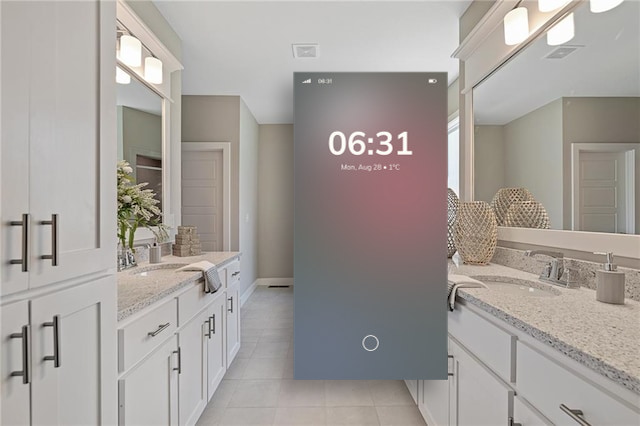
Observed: 6 h 31 min
